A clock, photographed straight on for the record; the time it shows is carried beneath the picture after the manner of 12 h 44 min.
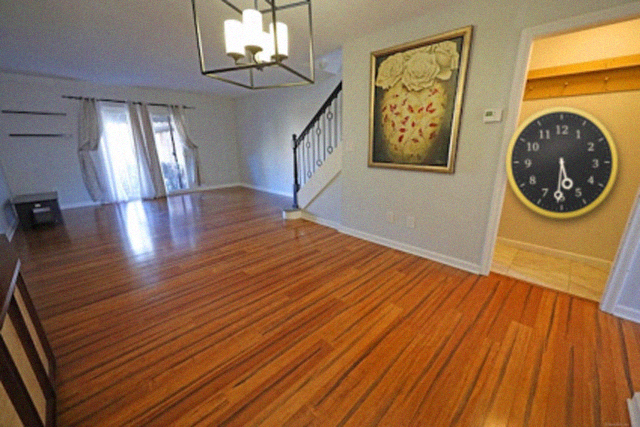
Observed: 5 h 31 min
